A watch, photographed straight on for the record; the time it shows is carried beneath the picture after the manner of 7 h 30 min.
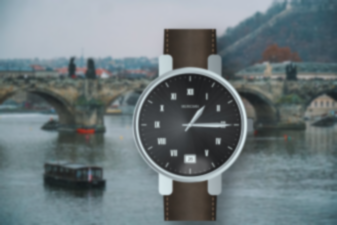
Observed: 1 h 15 min
